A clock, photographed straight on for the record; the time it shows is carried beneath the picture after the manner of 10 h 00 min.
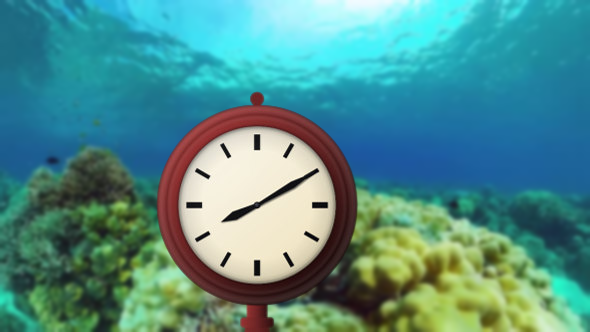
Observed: 8 h 10 min
